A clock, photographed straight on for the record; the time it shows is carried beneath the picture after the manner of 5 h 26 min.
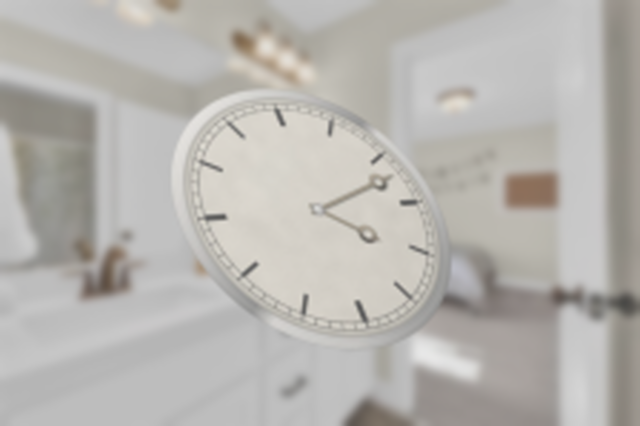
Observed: 4 h 12 min
